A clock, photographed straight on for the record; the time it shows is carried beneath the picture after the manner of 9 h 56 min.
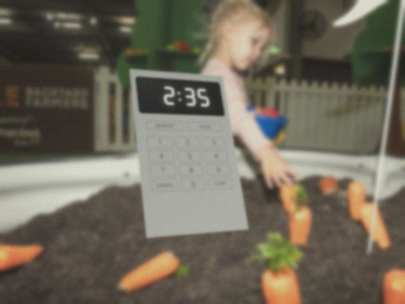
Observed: 2 h 35 min
